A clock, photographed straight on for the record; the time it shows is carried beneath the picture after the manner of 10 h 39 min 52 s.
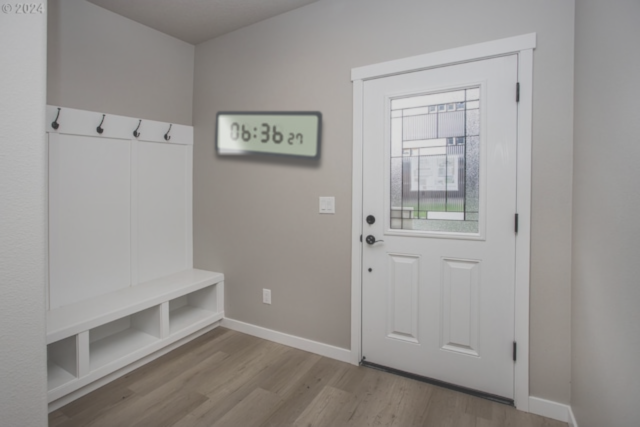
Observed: 6 h 36 min 27 s
